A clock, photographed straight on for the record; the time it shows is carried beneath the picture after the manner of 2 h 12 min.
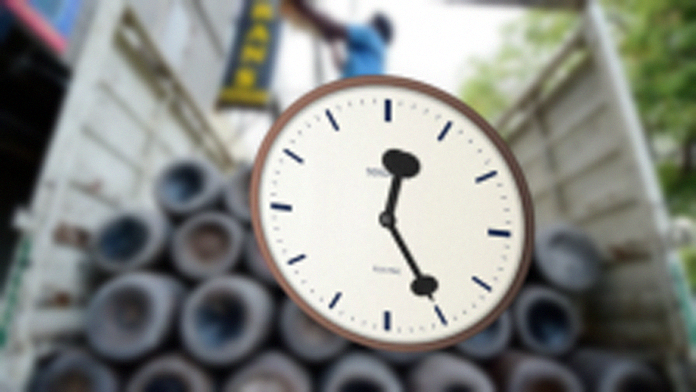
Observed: 12 h 25 min
